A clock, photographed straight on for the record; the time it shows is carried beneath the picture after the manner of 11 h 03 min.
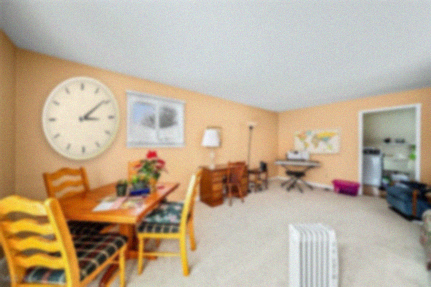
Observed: 3 h 09 min
